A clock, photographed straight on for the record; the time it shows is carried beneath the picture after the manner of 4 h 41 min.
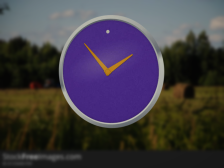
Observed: 1 h 53 min
